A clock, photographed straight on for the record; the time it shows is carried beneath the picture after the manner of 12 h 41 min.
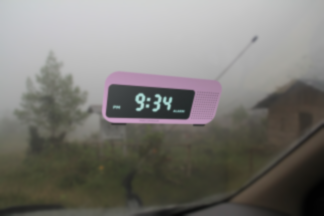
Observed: 9 h 34 min
